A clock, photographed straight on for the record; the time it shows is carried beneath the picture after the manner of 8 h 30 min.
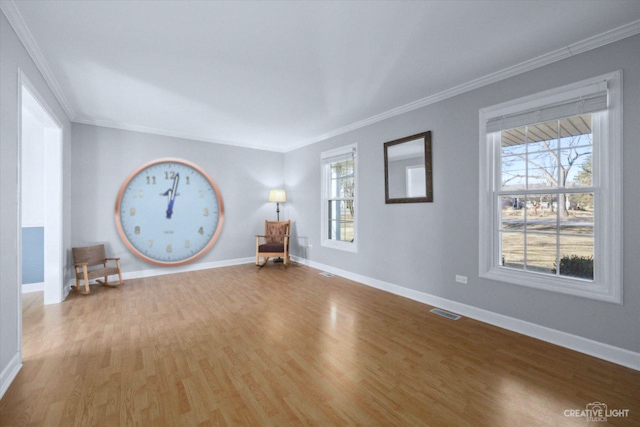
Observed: 12 h 02 min
